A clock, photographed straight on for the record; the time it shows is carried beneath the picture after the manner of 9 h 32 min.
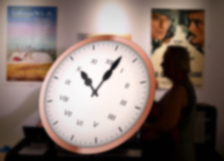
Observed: 10 h 02 min
